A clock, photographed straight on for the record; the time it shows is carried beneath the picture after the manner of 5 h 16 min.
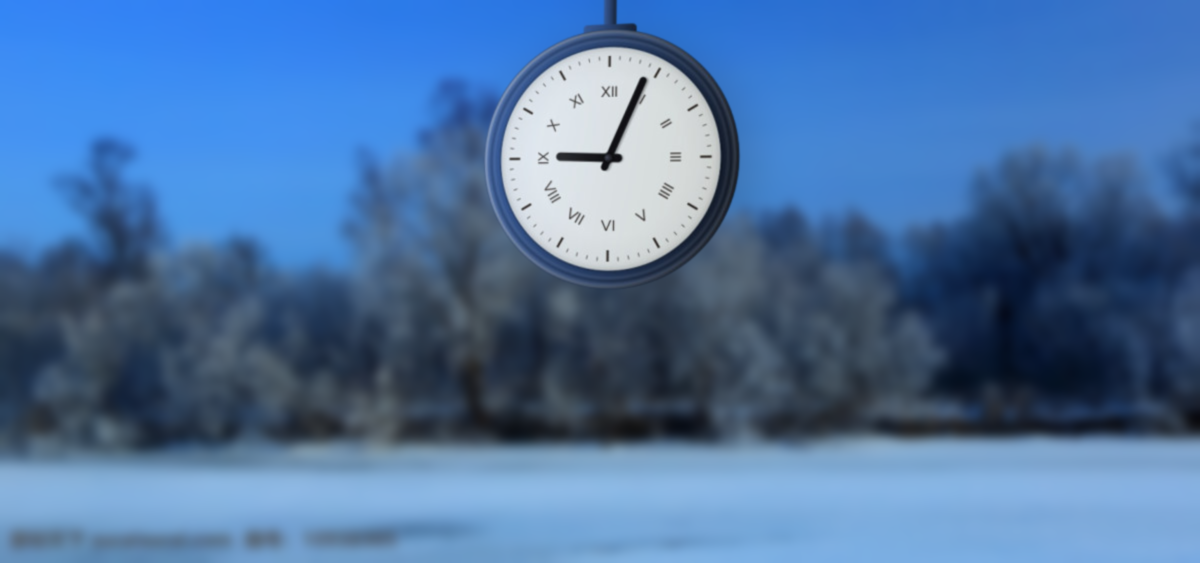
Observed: 9 h 04 min
